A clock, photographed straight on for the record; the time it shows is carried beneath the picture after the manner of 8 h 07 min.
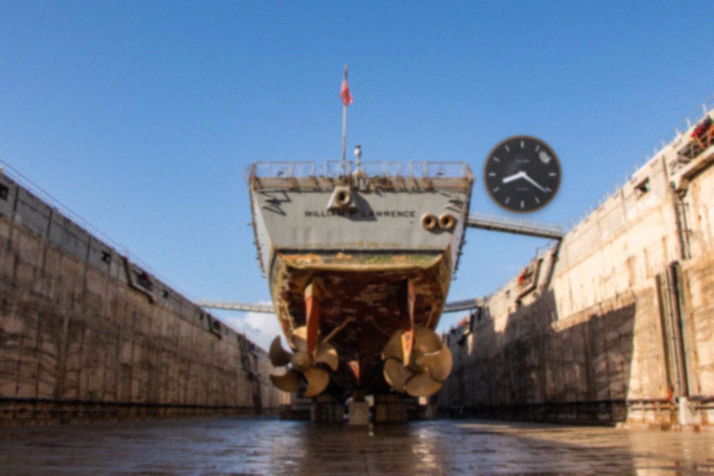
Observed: 8 h 21 min
